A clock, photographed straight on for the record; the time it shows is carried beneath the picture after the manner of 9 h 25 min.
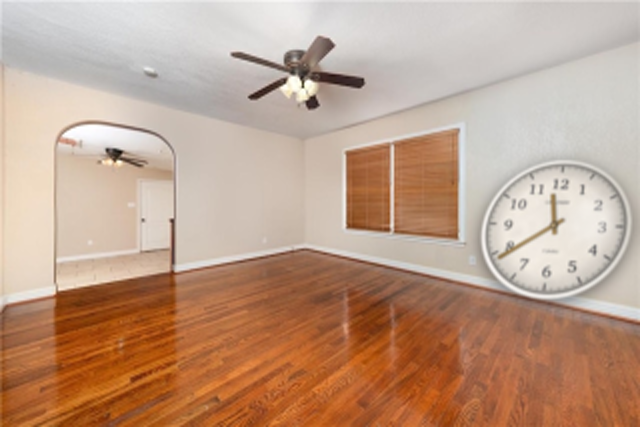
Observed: 11 h 39 min
